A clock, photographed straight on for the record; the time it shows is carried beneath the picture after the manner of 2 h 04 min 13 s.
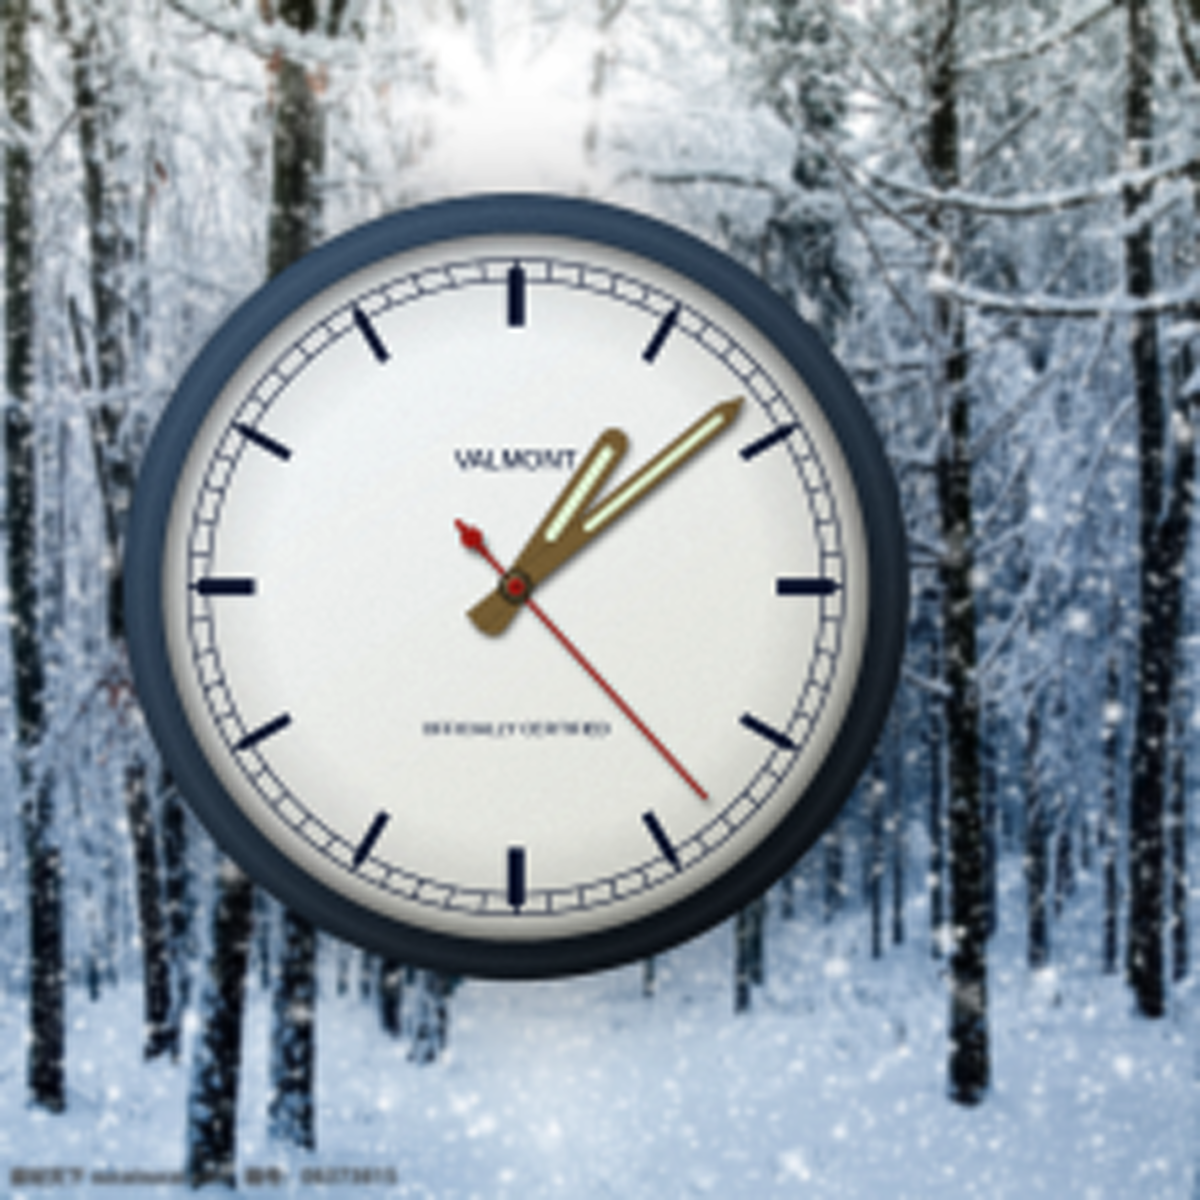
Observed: 1 h 08 min 23 s
